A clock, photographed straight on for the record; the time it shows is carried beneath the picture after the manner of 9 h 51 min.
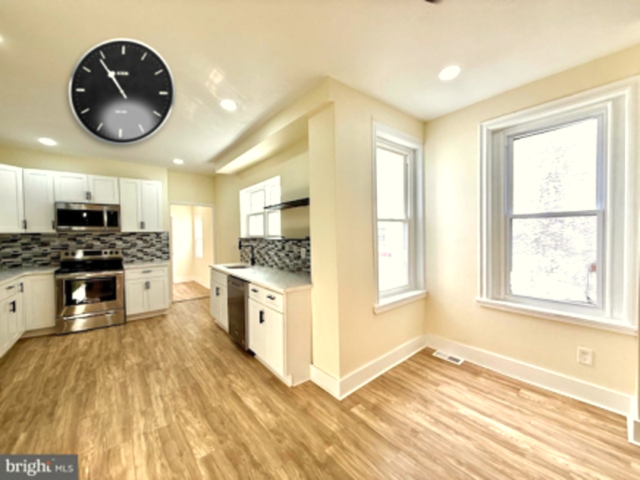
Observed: 10 h 54 min
